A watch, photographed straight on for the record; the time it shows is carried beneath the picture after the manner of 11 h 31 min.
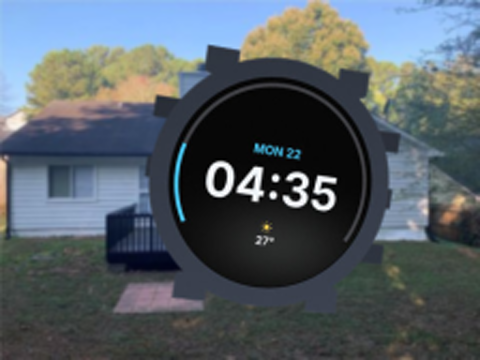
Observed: 4 h 35 min
